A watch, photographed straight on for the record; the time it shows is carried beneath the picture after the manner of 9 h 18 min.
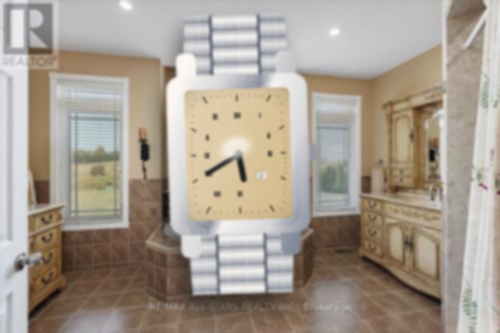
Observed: 5 h 40 min
